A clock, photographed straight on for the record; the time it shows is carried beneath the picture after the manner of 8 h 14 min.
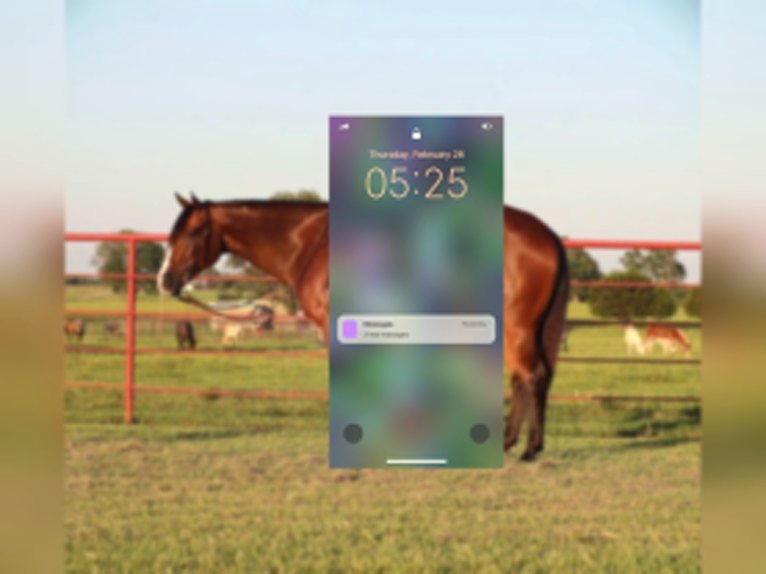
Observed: 5 h 25 min
